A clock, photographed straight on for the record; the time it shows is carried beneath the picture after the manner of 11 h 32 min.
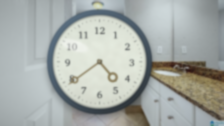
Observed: 4 h 39 min
